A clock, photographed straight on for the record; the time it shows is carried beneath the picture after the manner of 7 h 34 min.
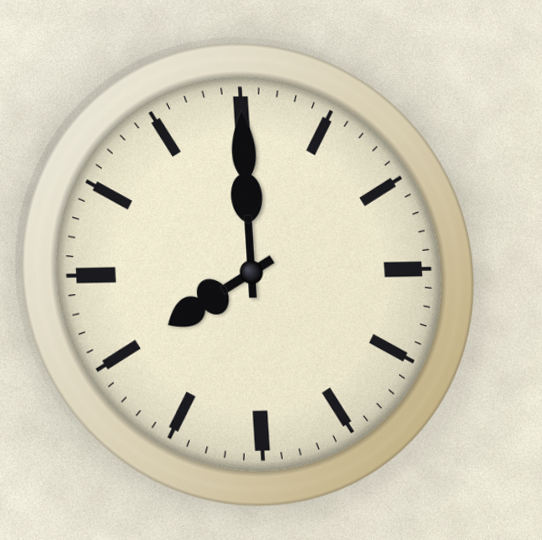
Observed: 8 h 00 min
